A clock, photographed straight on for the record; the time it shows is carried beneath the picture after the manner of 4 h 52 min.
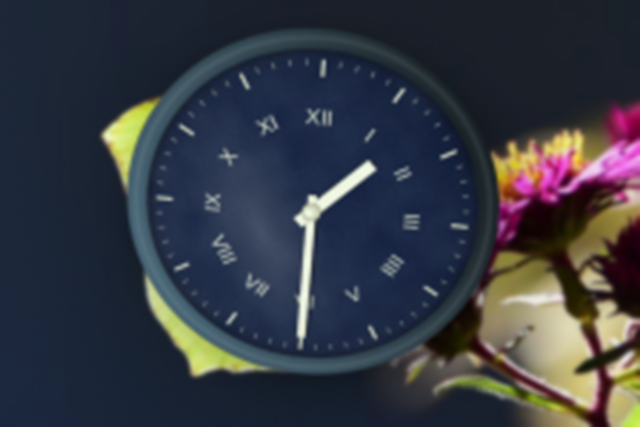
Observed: 1 h 30 min
